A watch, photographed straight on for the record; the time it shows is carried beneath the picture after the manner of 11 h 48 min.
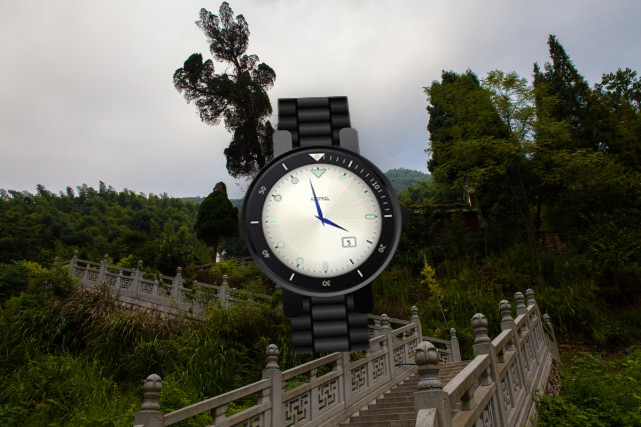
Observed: 3 h 58 min
